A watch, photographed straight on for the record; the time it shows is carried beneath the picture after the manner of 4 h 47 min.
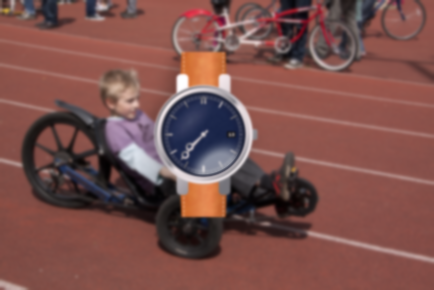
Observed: 7 h 37 min
